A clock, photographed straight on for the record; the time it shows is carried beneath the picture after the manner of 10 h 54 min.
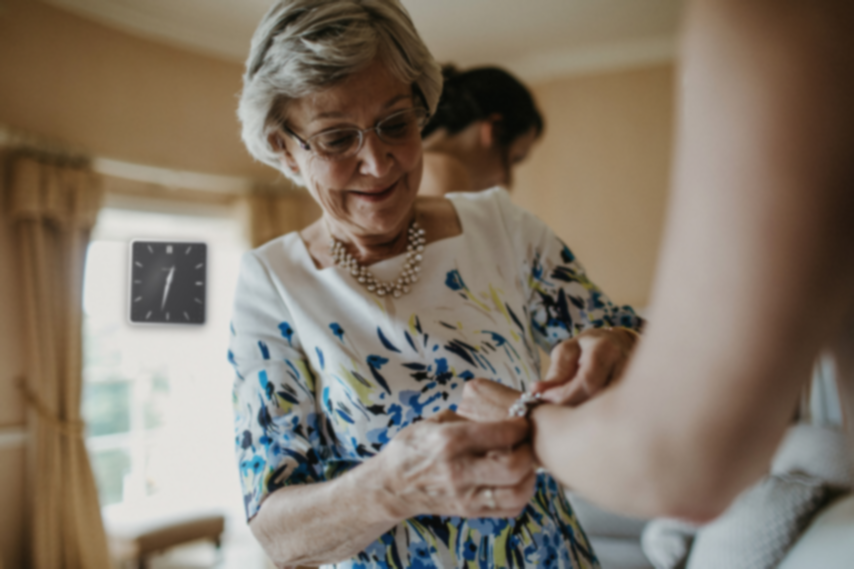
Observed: 12 h 32 min
